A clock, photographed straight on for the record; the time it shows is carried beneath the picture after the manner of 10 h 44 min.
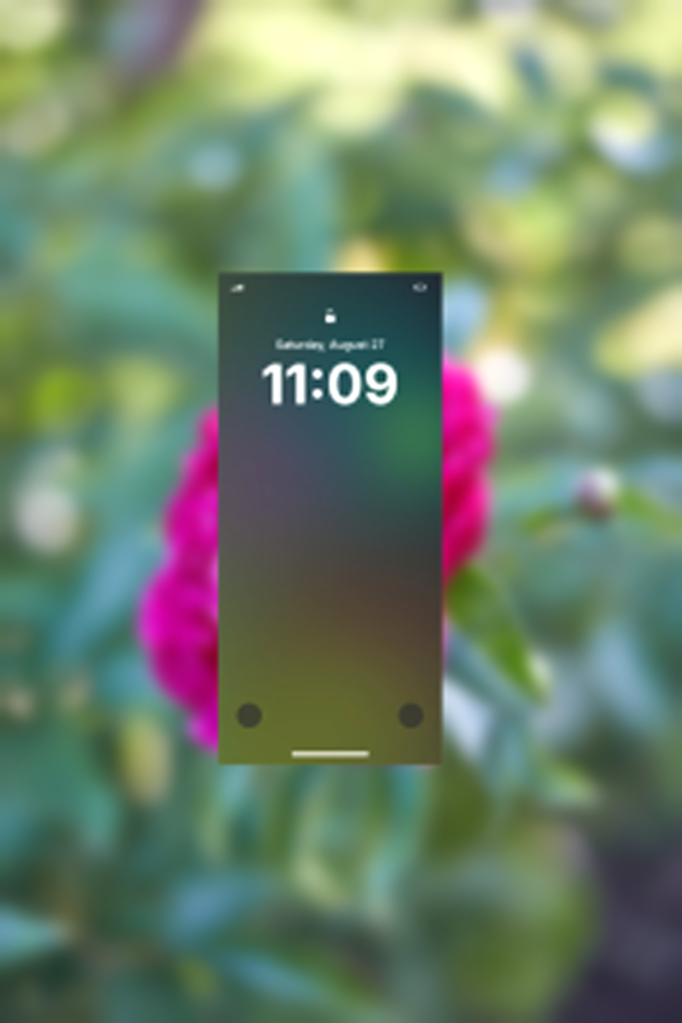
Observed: 11 h 09 min
